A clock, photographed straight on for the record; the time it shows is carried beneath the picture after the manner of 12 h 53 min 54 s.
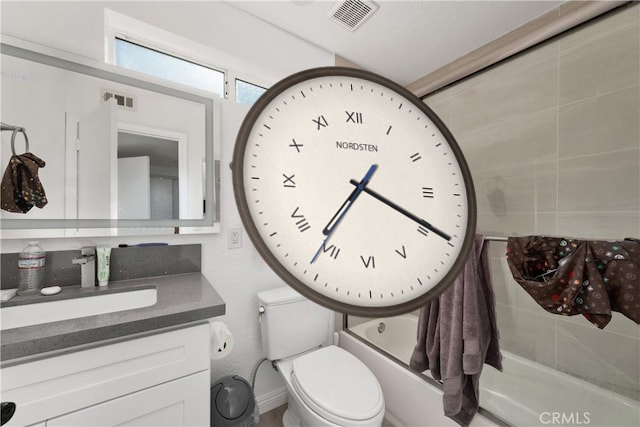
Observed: 7 h 19 min 36 s
